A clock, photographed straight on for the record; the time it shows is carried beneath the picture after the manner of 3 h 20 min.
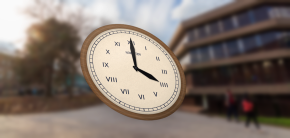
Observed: 4 h 00 min
